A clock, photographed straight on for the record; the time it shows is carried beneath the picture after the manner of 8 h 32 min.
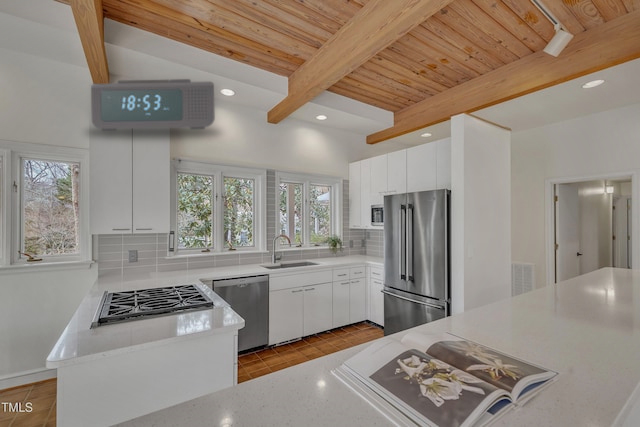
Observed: 18 h 53 min
